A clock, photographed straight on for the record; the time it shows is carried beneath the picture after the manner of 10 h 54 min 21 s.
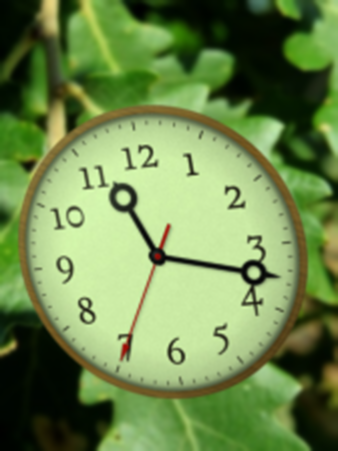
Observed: 11 h 17 min 35 s
